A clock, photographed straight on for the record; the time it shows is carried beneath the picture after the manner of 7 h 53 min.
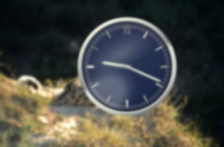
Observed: 9 h 19 min
